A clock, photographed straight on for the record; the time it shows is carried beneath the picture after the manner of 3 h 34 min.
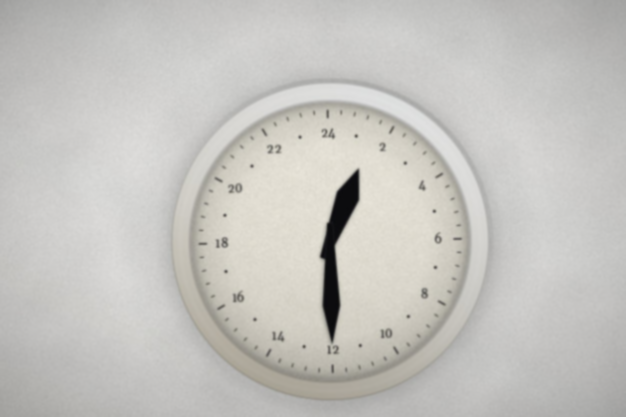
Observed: 1 h 30 min
